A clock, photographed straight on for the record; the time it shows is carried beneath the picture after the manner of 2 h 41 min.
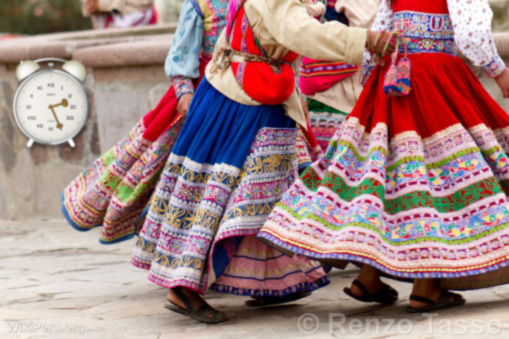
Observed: 2 h 26 min
